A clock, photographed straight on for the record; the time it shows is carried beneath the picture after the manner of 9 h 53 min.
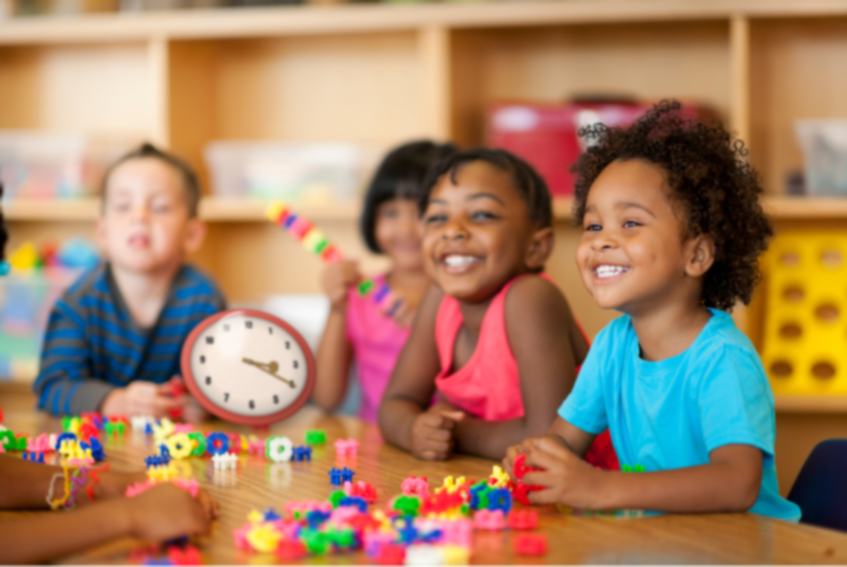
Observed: 3 h 20 min
